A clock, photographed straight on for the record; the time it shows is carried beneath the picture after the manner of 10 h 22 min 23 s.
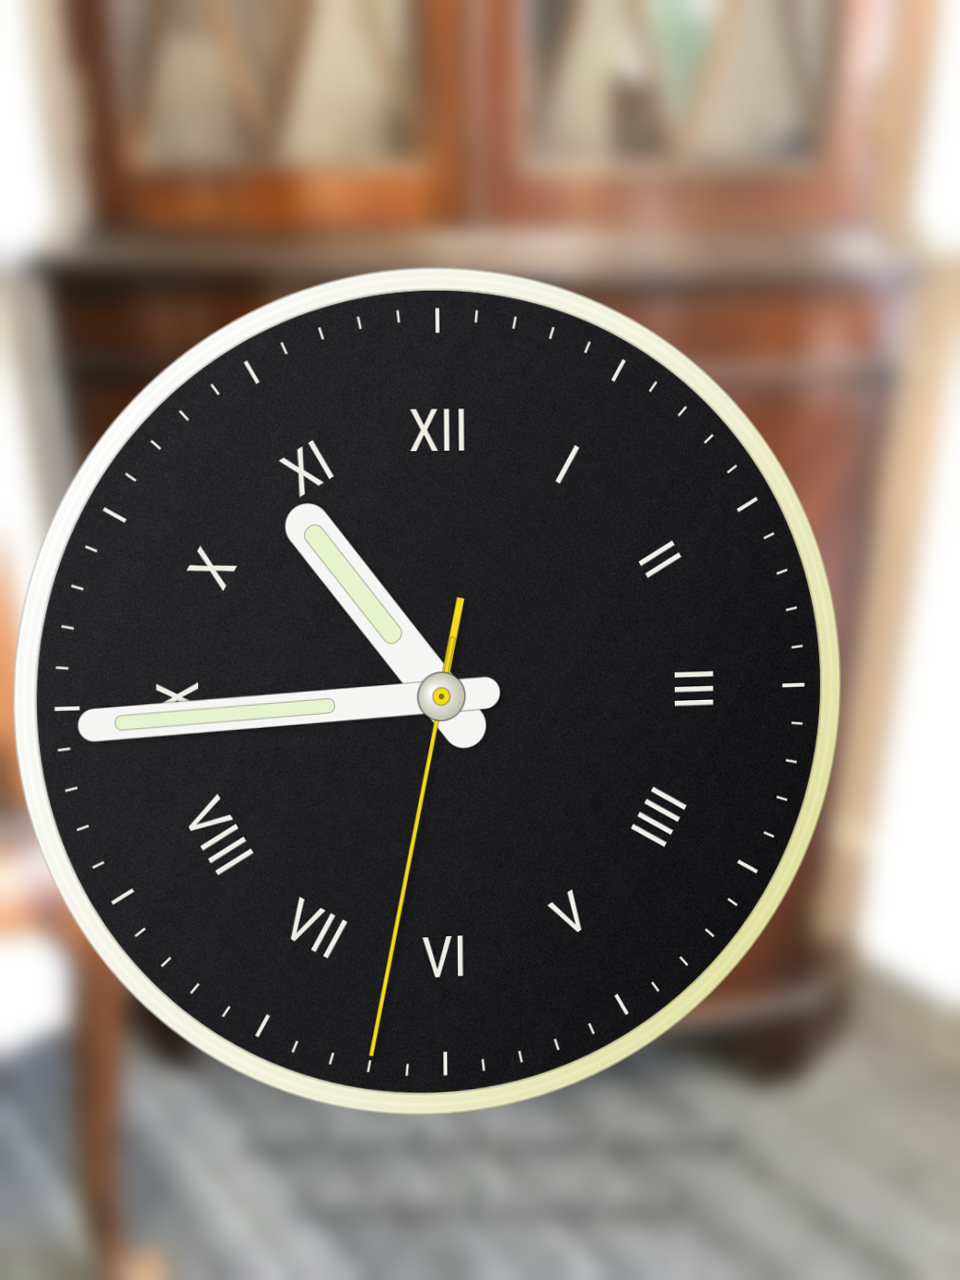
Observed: 10 h 44 min 32 s
